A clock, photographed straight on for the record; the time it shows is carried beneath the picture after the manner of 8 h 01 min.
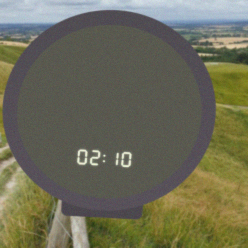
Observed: 2 h 10 min
